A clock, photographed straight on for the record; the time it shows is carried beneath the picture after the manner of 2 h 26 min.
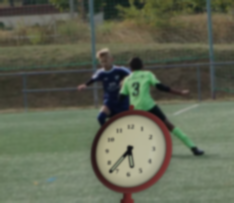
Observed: 5 h 37 min
